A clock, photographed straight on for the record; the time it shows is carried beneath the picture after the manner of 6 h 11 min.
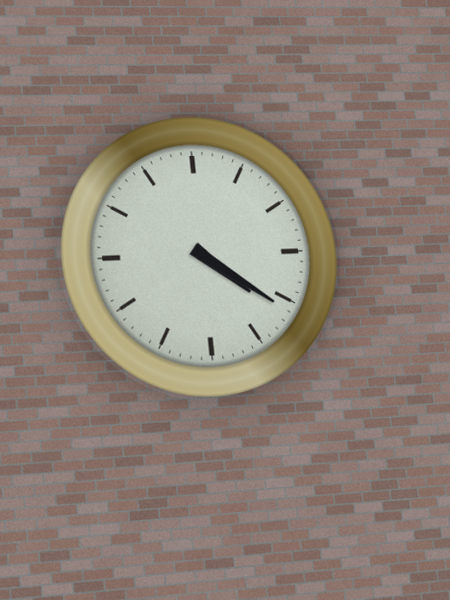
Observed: 4 h 21 min
